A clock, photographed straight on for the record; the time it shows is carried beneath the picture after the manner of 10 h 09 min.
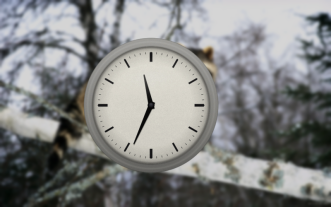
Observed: 11 h 34 min
